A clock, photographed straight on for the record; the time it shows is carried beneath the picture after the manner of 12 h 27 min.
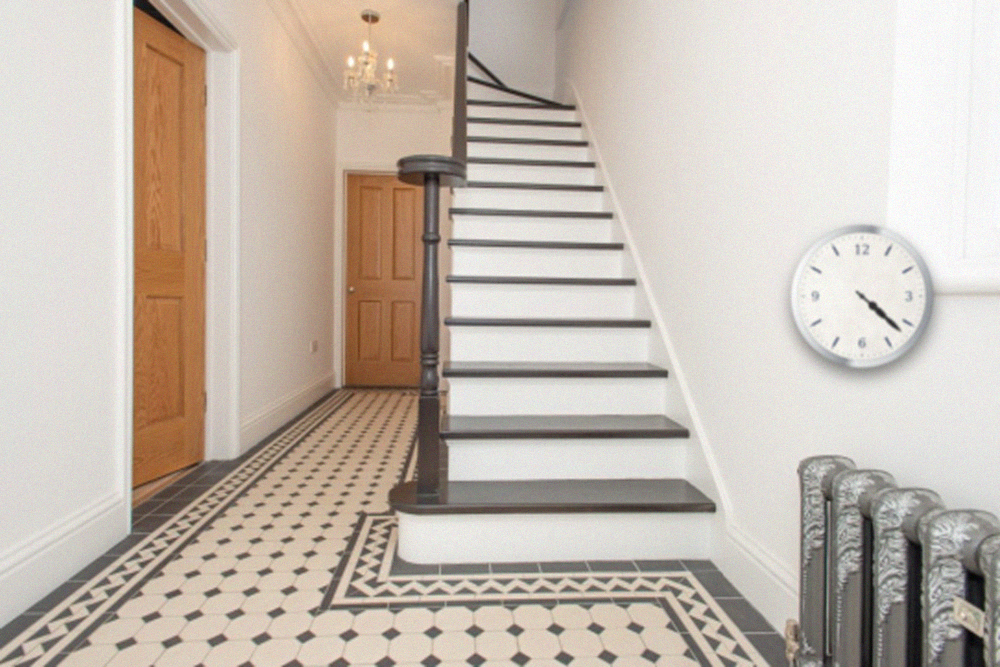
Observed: 4 h 22 min
